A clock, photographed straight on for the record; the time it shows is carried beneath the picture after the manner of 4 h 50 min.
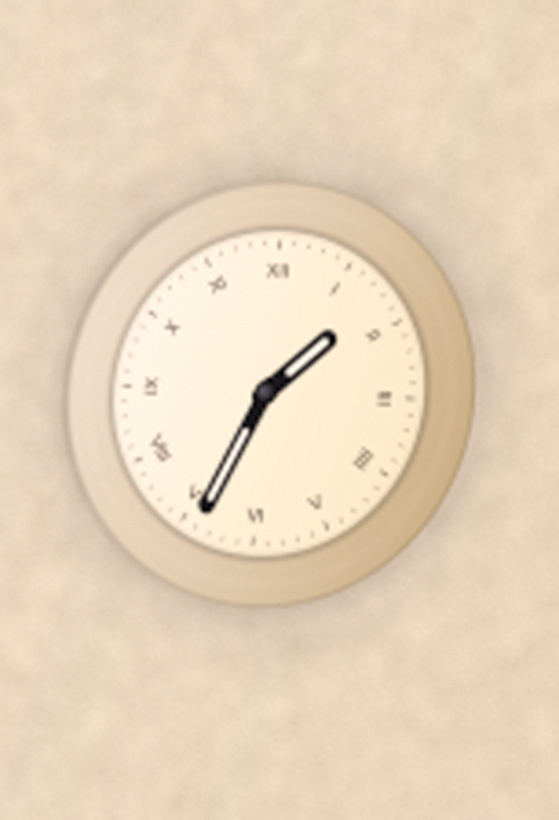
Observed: 1 h 34 min
